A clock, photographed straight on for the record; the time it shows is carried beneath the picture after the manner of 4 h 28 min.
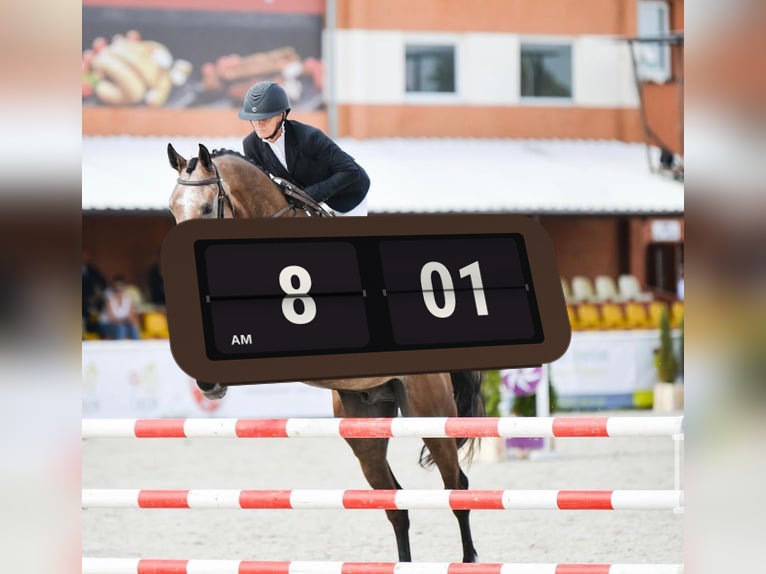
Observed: 8 h 01 min
